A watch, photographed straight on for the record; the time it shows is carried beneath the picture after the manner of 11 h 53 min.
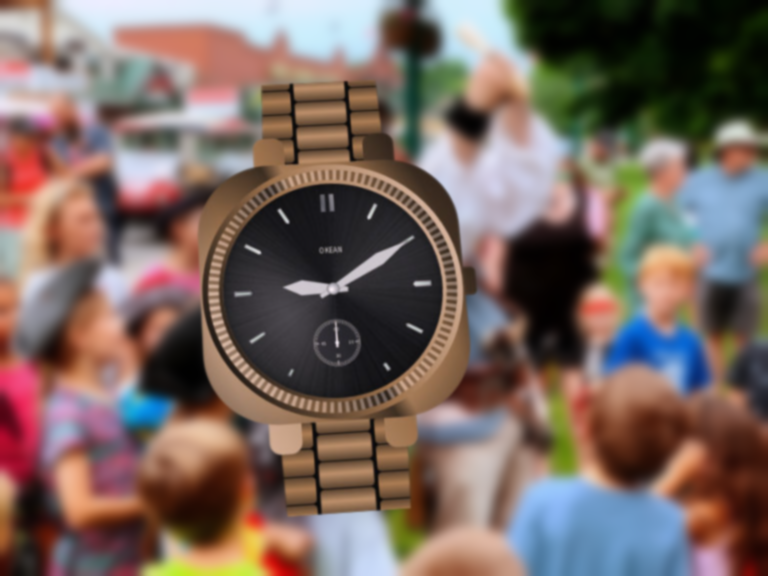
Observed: 9 h 10 min
